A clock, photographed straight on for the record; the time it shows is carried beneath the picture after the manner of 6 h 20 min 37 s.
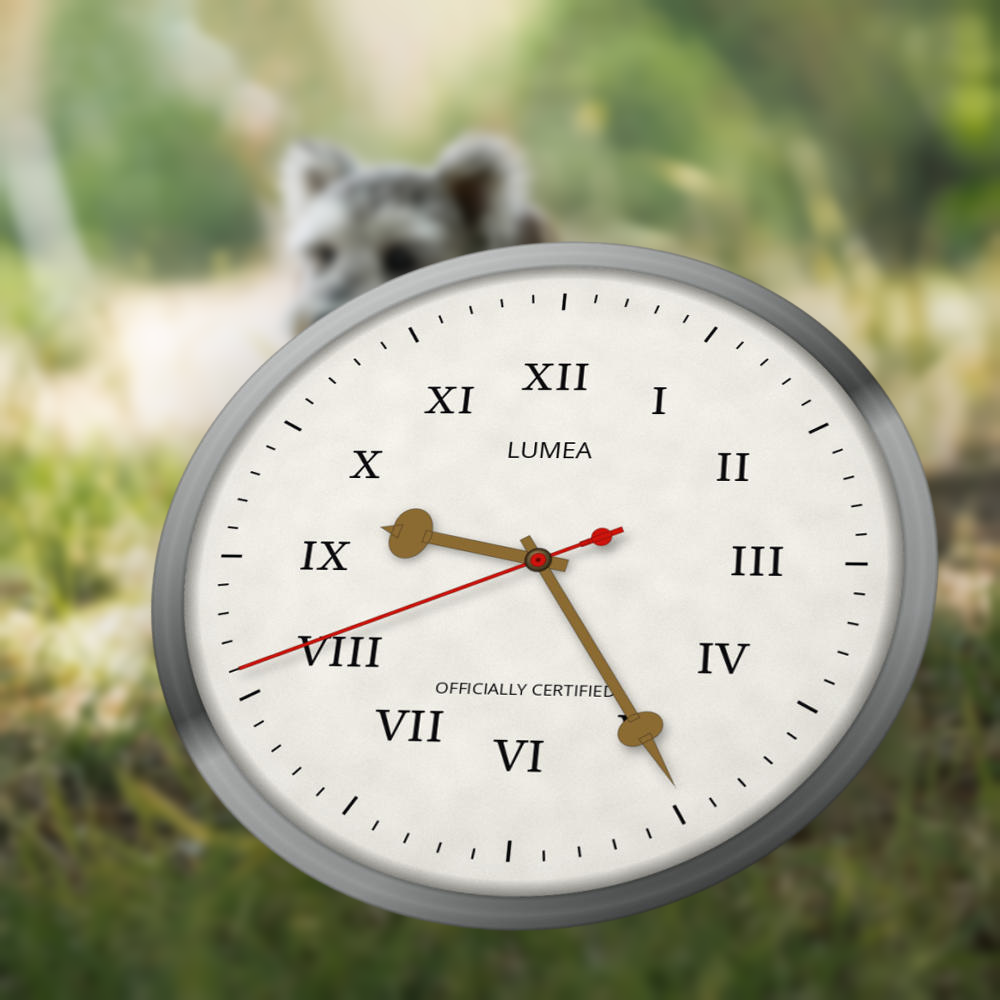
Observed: 9 h 24 min 41 s
